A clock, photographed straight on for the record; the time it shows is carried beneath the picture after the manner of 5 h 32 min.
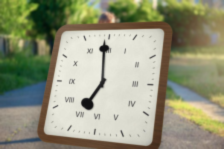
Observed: 6 h 59 min
